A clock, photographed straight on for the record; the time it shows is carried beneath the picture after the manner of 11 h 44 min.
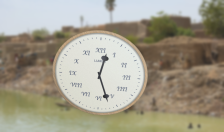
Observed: 12 h 27 min
